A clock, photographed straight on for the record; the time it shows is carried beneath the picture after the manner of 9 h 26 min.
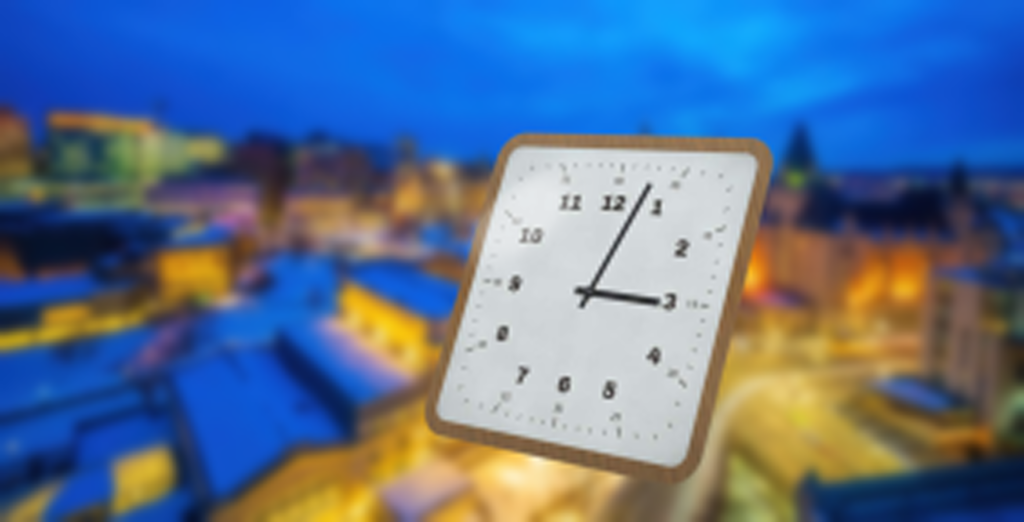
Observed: 3 h 03 min
